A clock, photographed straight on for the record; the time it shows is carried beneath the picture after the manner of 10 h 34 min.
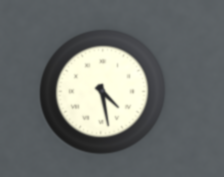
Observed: 4 h 28 min
